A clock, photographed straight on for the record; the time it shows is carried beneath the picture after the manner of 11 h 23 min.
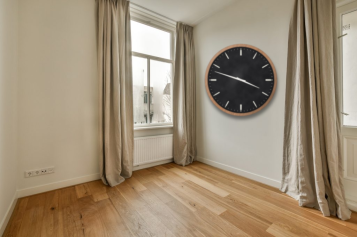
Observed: 3 h 48 min
